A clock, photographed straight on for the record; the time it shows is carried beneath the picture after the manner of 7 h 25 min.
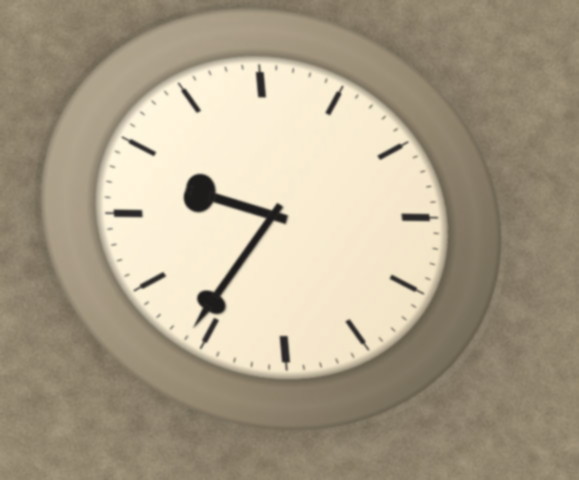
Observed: 9 h 36 min
